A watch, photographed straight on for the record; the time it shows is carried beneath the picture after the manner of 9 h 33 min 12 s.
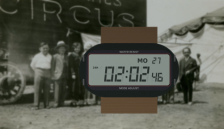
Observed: 2 h 02 min 46 s
